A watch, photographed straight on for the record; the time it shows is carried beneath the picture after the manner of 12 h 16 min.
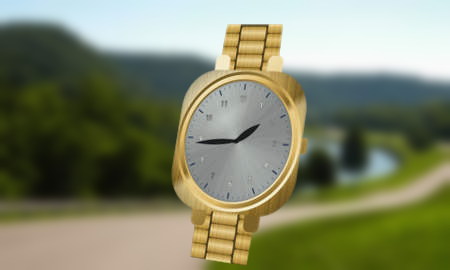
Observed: 1 h 44 min
